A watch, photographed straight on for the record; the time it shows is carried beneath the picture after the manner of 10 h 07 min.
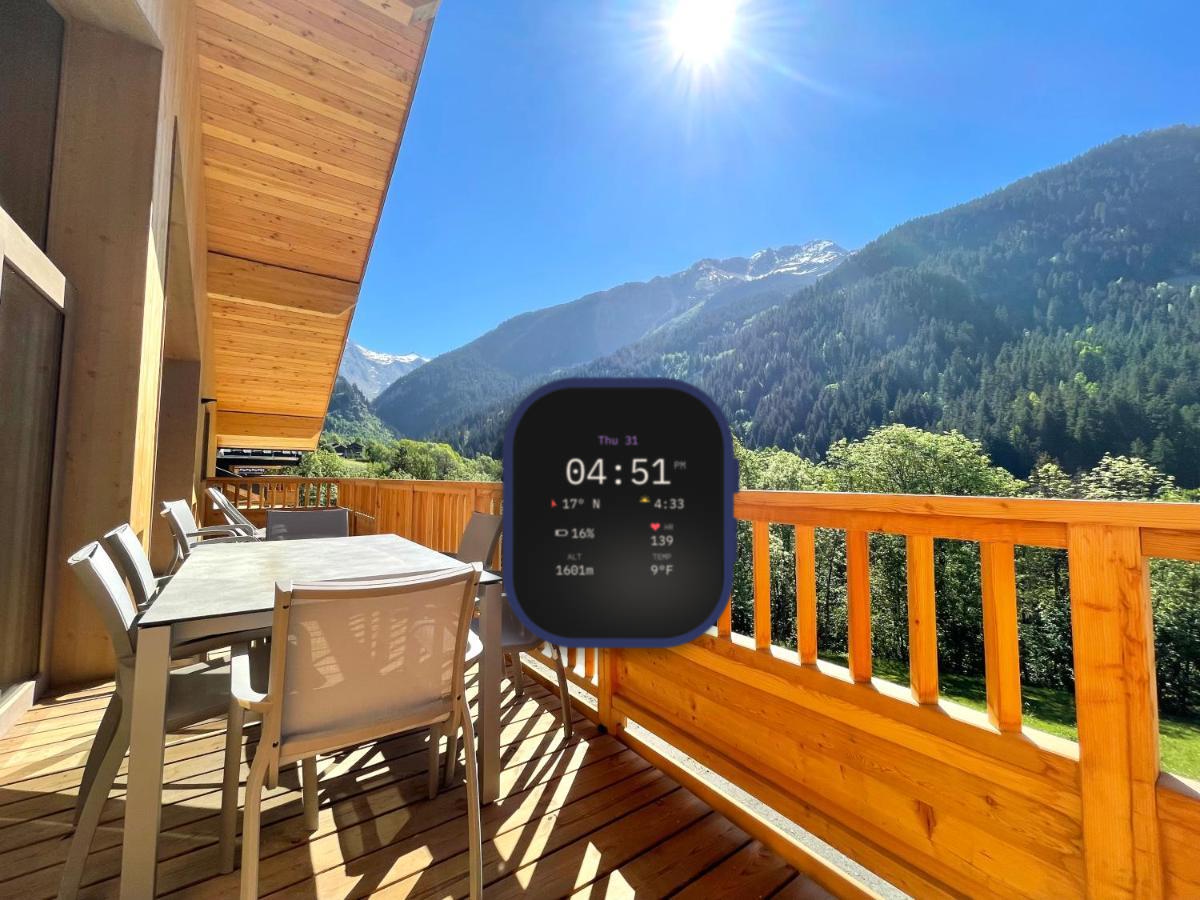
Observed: 4 h 51 min
